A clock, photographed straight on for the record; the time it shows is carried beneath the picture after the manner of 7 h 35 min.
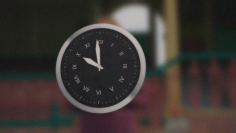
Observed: 9 h 59 min
